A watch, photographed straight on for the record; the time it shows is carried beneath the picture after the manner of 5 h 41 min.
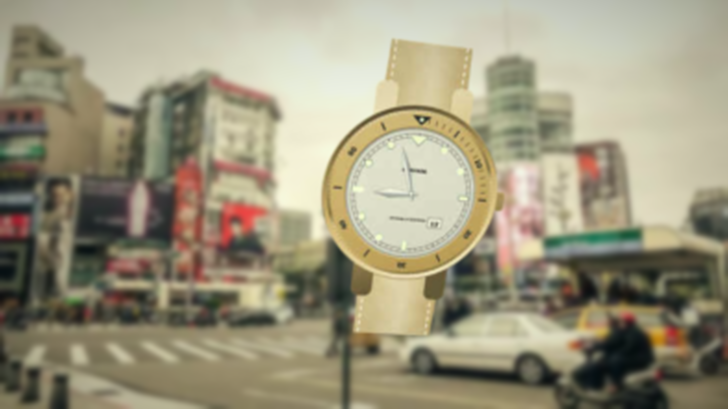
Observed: 8 h 57 min
